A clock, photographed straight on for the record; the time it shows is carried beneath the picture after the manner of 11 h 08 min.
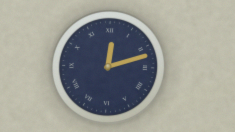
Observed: 12 h 12 min
